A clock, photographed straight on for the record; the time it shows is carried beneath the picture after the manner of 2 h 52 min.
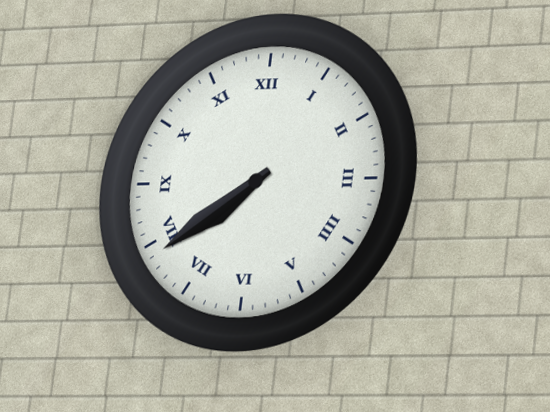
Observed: 7 h 39 min
